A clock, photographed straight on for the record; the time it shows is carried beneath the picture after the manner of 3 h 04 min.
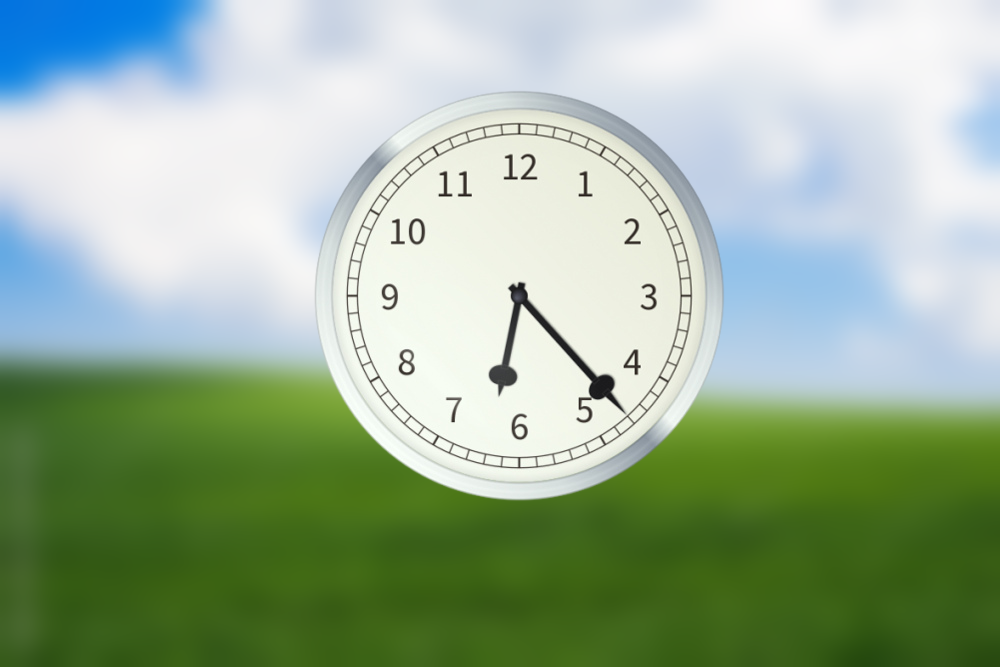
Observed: 6 h 23 min
